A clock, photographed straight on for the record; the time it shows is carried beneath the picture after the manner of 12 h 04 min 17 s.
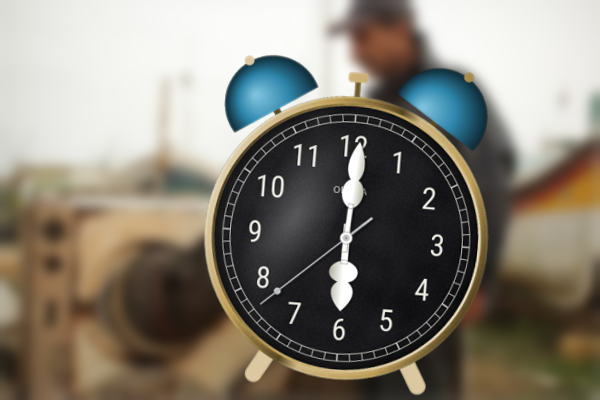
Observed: 6 h 00 min 38 s
